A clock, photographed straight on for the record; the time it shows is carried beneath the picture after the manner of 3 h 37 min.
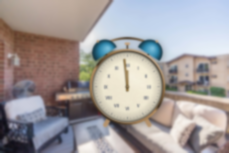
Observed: 11 h 59 min
